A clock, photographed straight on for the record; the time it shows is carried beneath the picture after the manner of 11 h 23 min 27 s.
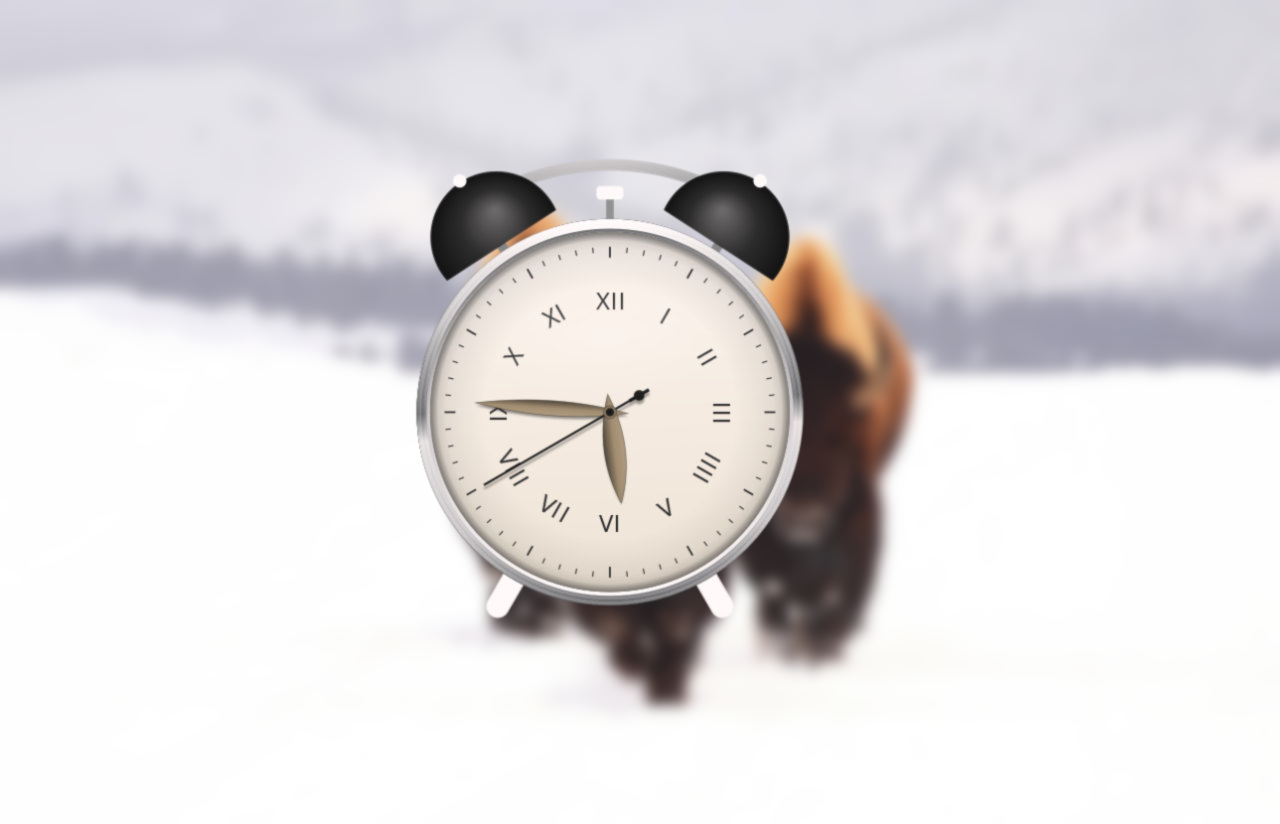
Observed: 5 h 45 min 40 s
